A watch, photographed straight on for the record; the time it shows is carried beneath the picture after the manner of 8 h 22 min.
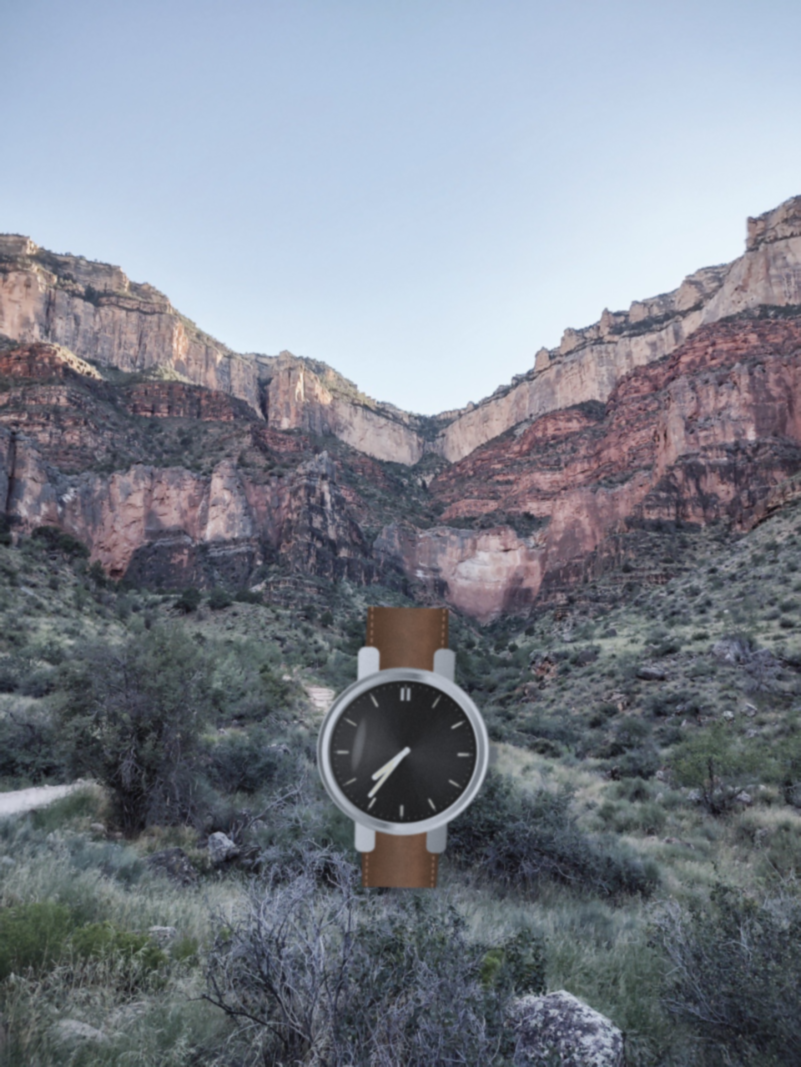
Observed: 7 h 36 min
